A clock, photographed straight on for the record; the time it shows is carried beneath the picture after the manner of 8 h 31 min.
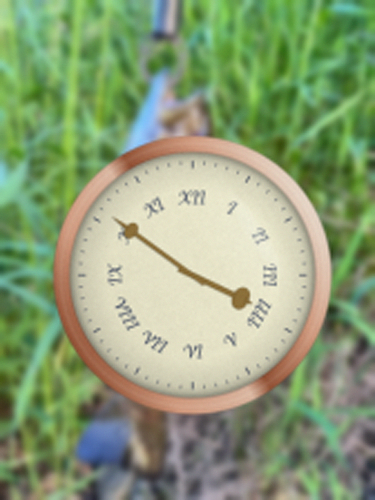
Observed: 3 h 51 min
